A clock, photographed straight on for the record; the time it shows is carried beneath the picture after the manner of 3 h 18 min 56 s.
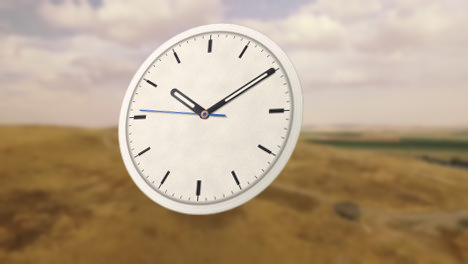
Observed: 10 h 09 min 46 s
